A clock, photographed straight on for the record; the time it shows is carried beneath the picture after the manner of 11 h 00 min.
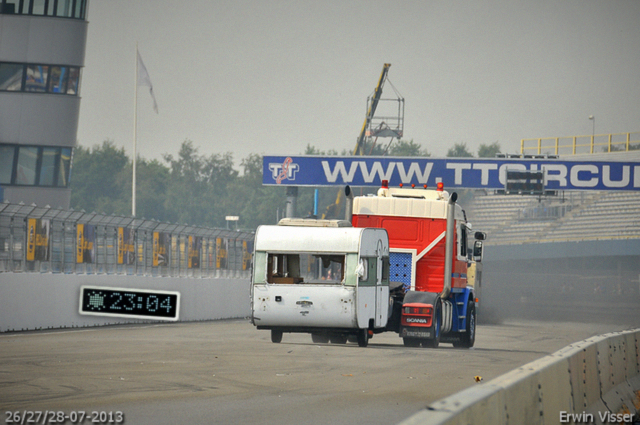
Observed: 23 h 04 min
